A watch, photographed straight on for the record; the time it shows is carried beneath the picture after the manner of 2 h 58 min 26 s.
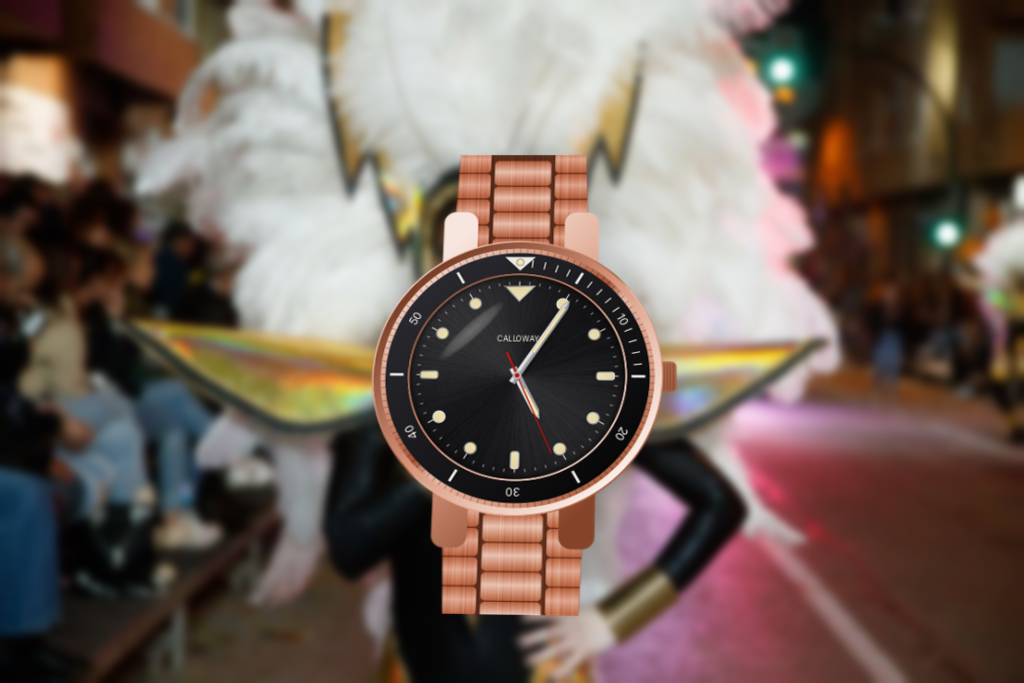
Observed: 5 h 05 min 26 s
